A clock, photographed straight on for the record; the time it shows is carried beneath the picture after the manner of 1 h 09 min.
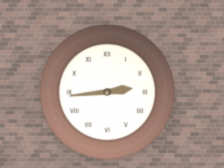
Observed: 2 h 44 min
